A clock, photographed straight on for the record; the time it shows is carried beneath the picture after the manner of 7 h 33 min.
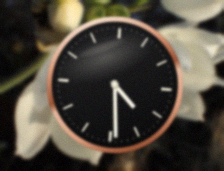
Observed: 4 h 29 min
